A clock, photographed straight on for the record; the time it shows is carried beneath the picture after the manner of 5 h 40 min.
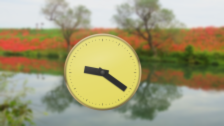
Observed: 9 h 21 min
